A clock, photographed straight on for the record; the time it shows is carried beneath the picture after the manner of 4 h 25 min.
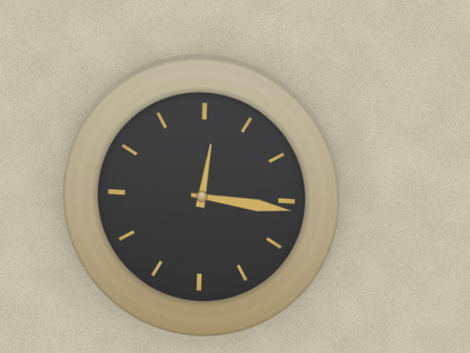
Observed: 12 h 16 min
